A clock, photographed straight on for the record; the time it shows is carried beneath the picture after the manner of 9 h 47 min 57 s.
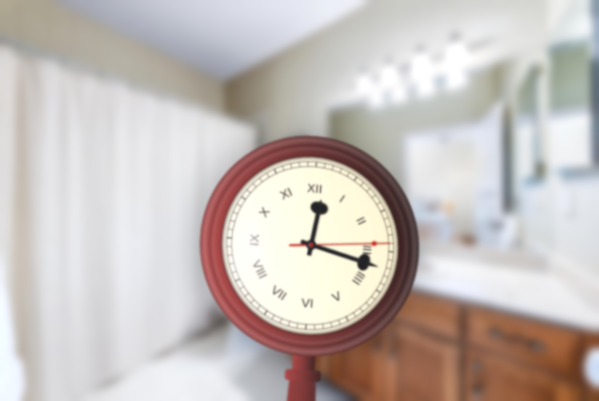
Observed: 12 h 17 min 14 s
